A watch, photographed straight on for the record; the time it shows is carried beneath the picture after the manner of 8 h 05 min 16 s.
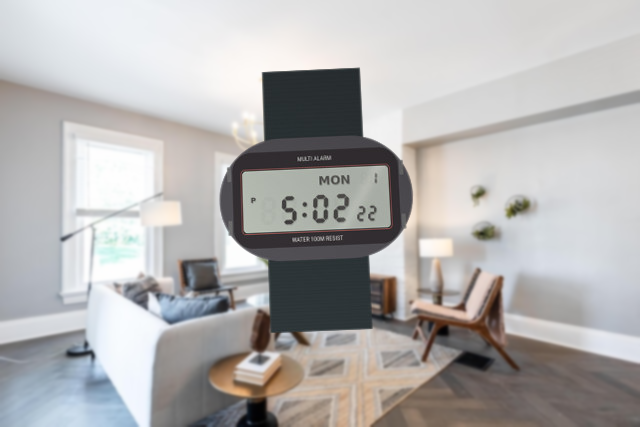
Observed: 5 h 02 min 22 s
